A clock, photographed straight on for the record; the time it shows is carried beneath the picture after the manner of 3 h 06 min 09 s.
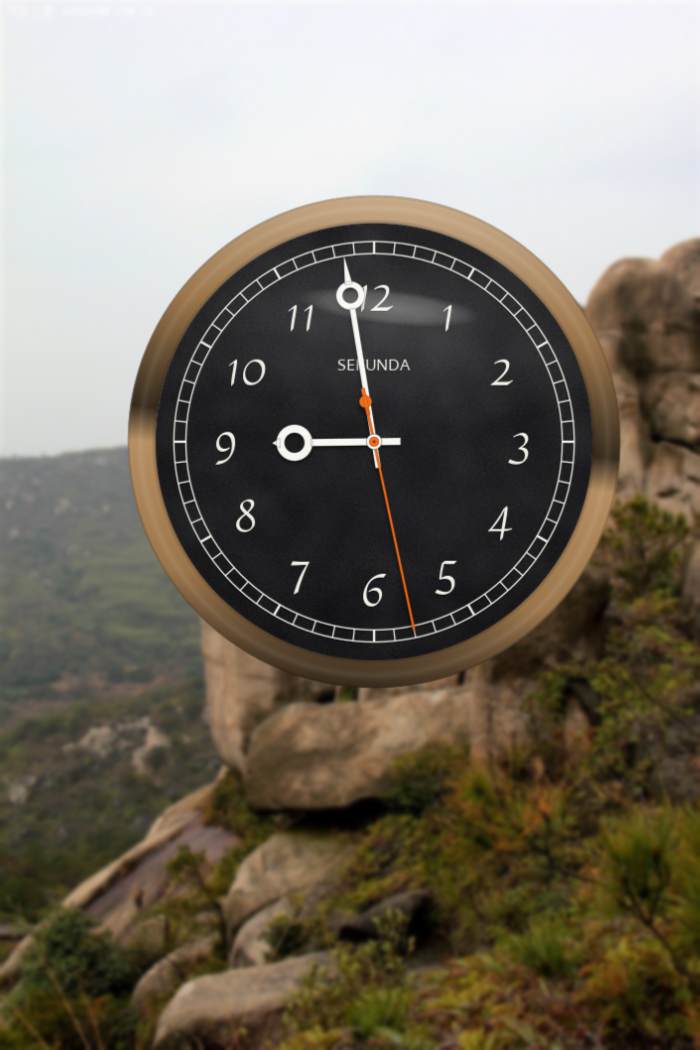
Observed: 8 h 58 min 28 s
